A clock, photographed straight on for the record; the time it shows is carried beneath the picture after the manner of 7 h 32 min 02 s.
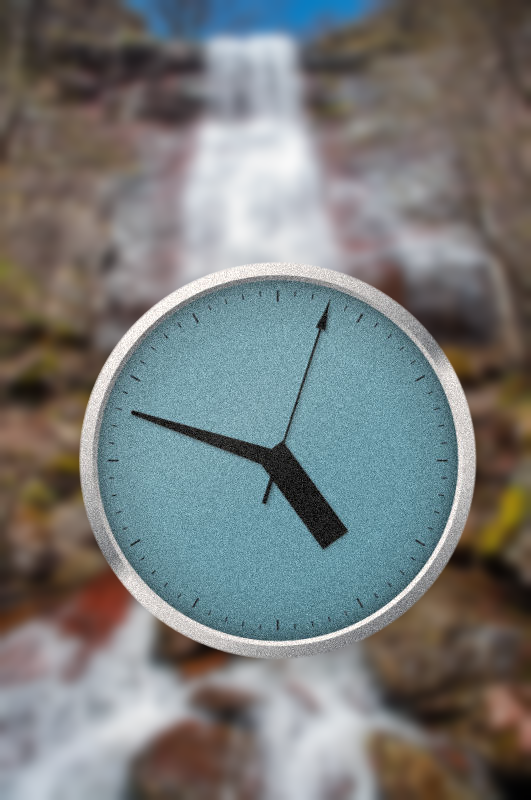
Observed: 4 h 48 min 03 s
